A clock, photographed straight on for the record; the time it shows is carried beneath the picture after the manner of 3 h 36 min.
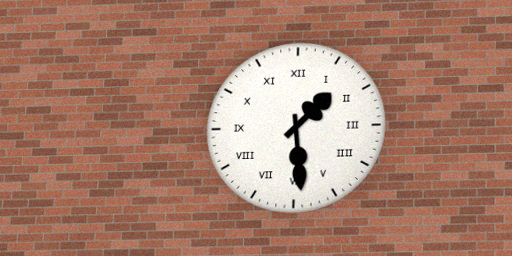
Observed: 1 h 29 min
